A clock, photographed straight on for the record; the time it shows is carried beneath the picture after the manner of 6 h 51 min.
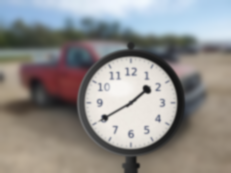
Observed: 1 h 40 min
